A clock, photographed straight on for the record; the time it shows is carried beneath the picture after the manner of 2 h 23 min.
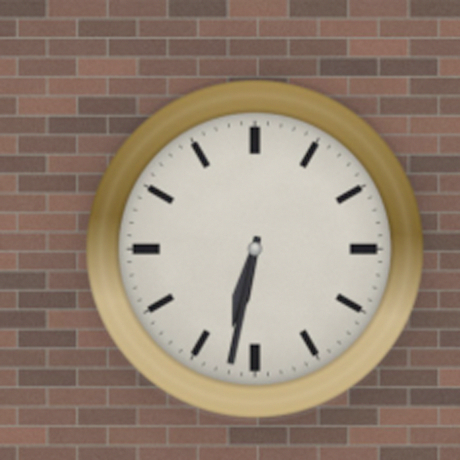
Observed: 6 h 32 min
